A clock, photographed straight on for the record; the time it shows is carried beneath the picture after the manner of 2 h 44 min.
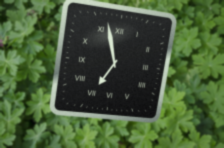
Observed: 6 h 57 min
